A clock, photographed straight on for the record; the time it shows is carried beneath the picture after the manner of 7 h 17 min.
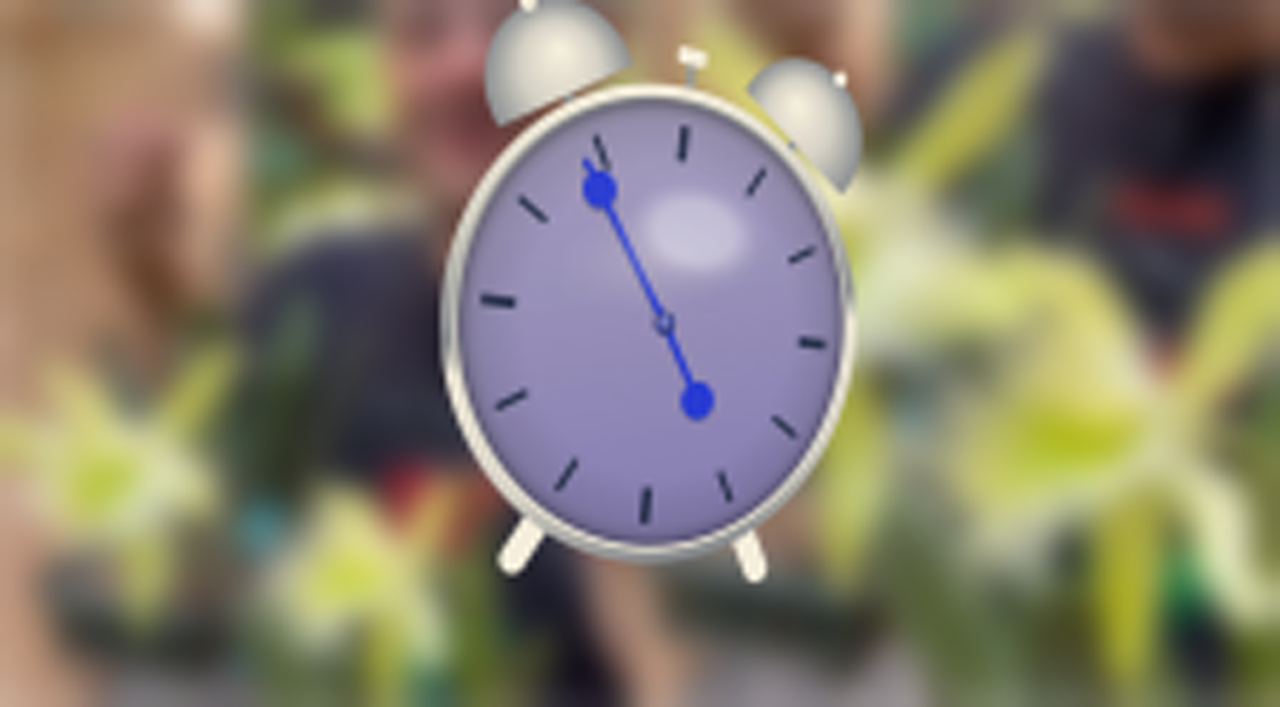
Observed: 4 h 54 min
